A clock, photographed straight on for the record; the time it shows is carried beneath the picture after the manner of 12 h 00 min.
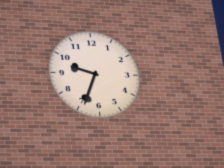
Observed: 9 h 34 min
